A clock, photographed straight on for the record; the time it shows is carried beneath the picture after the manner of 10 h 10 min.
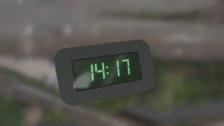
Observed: 14 h 17 min
